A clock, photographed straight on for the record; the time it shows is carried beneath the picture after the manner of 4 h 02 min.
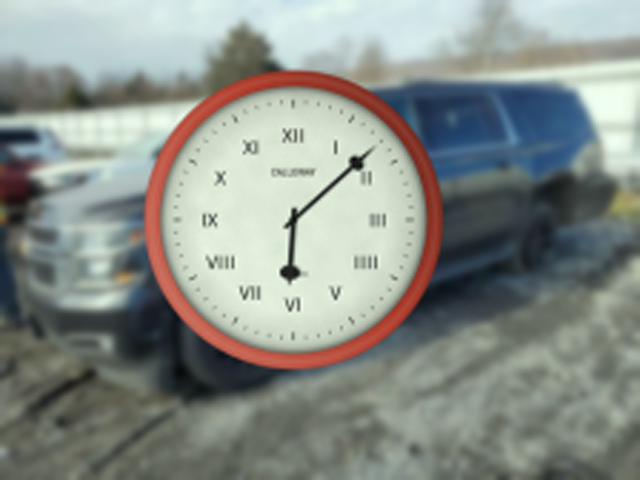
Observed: 6 h 08 min
